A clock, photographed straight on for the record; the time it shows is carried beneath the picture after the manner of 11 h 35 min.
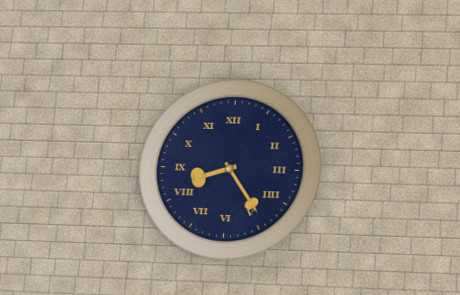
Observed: 8 h 24 min
